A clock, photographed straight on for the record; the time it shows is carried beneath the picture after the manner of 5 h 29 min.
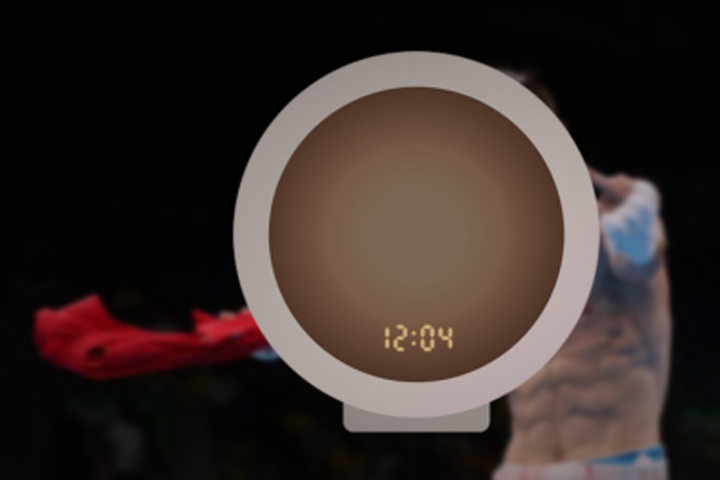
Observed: 12 h 04 min
